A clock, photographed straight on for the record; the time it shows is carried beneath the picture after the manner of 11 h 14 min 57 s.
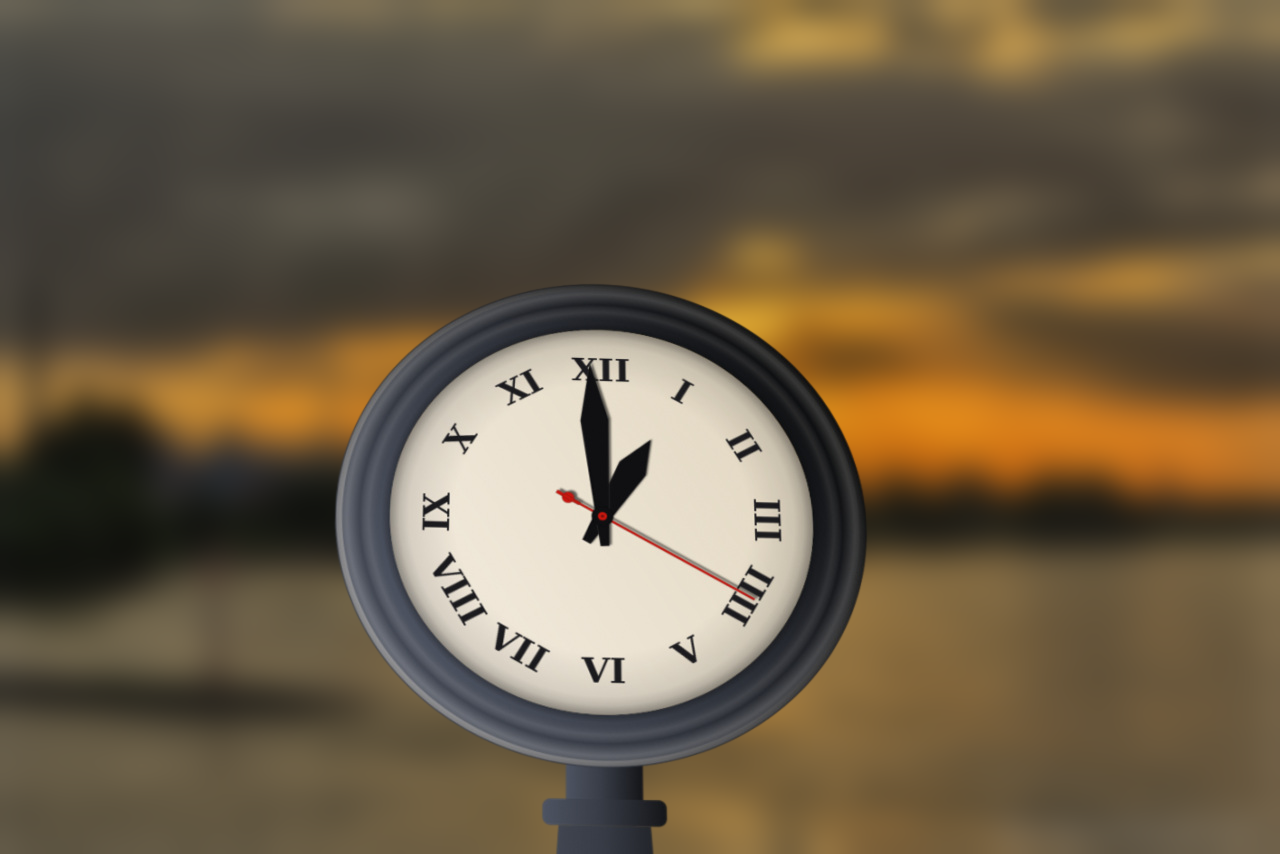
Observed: 12 h 59 min 20 s
